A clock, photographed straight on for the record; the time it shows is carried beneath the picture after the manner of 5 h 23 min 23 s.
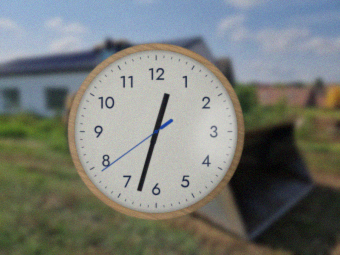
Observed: 12 h 32 min 39 s
